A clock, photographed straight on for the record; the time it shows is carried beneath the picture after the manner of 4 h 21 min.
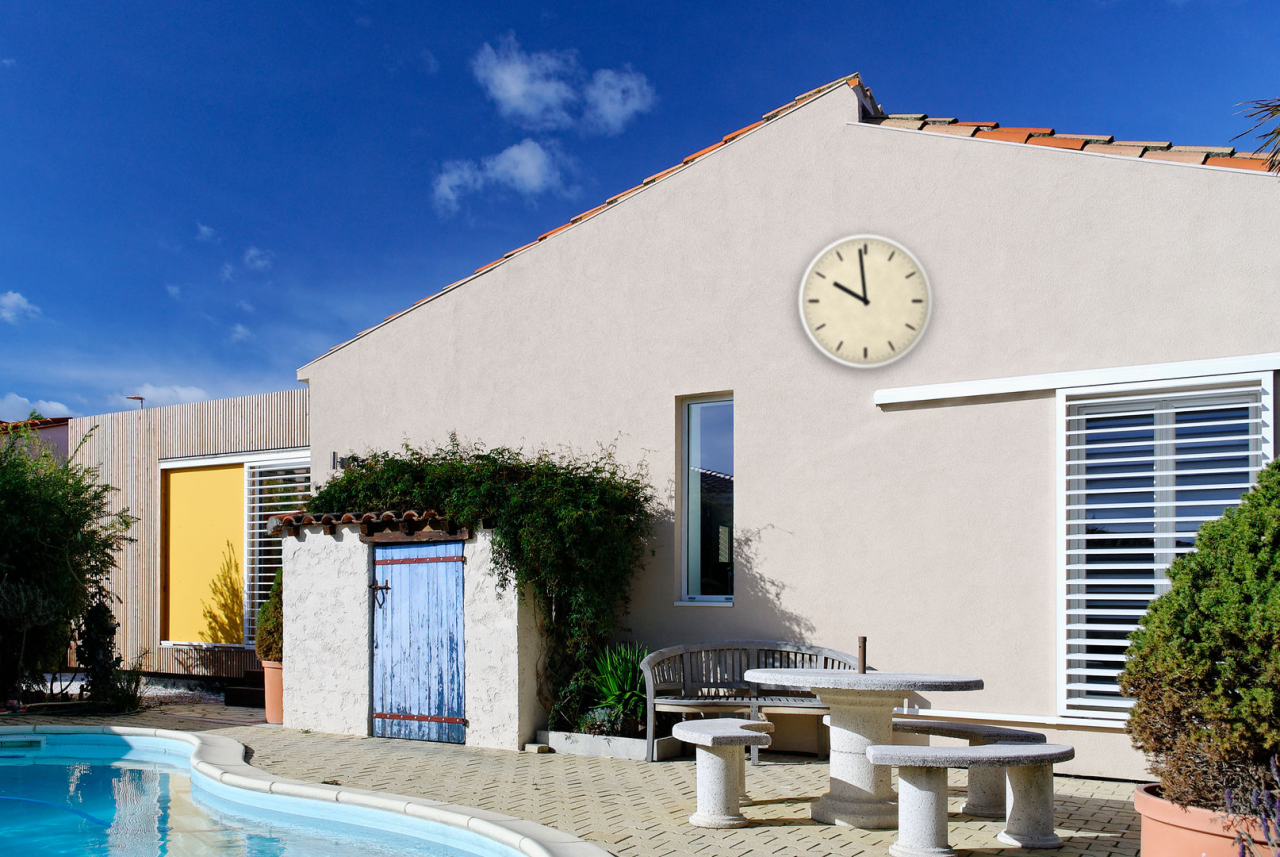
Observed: 9 h 59 min
